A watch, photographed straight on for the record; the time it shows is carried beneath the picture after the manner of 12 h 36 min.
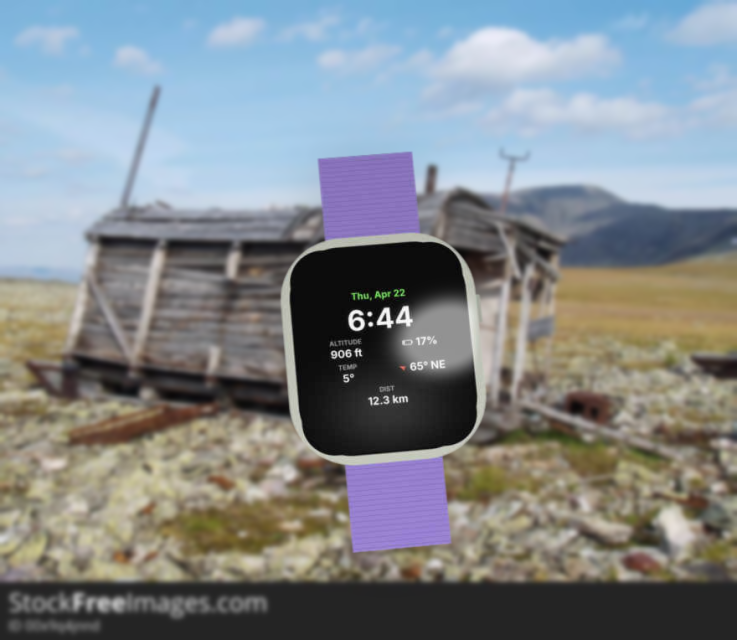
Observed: 6 h 44 min
